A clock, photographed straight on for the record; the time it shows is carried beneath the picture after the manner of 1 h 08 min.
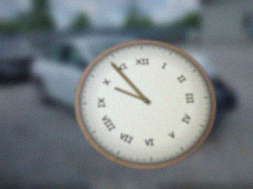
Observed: 9 h 54 min
